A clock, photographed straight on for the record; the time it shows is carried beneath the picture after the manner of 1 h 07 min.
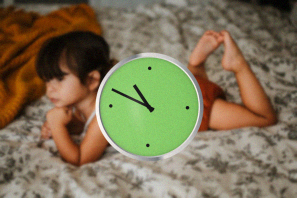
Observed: 10 h 49 min
